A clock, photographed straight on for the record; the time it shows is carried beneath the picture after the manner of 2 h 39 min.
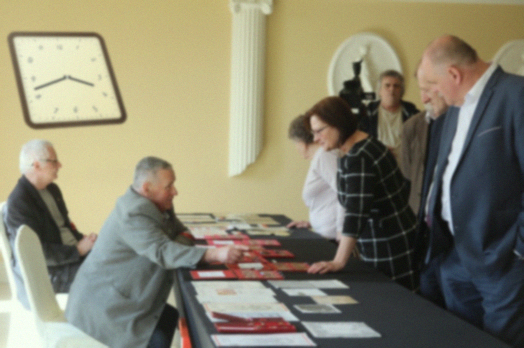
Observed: 3 h 42 min
